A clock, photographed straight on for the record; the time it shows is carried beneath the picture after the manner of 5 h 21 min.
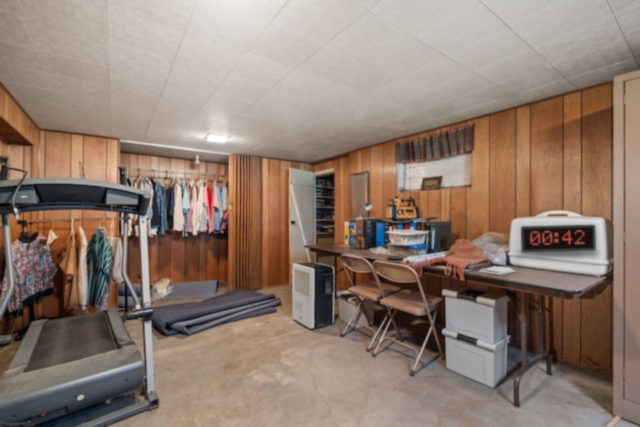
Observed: 0 h 42 min
